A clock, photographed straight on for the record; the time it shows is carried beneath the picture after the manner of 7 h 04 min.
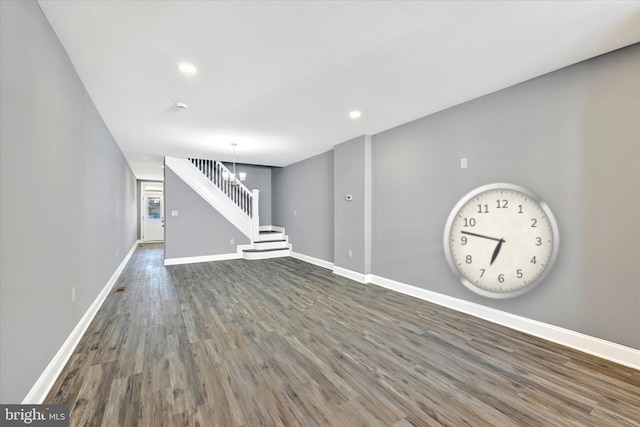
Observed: 6 h 47 min
